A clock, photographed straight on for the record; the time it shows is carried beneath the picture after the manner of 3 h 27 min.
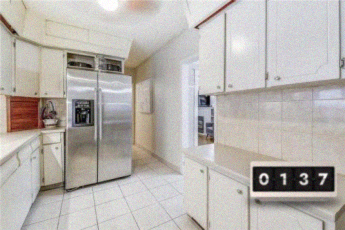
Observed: 1 h 37 min
